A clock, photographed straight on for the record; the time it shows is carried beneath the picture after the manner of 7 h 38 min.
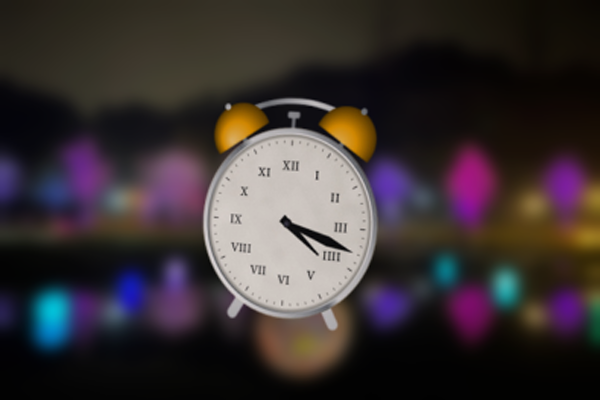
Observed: 4 h 18 min
